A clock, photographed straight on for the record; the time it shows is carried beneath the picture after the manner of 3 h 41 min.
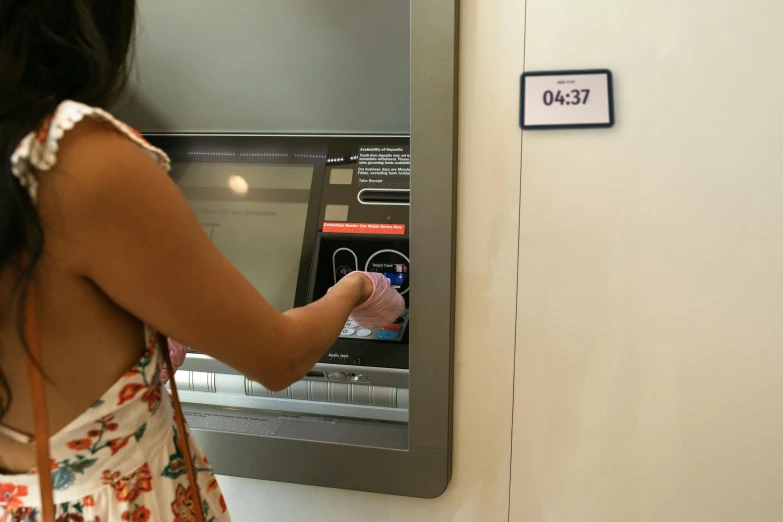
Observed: 4 h 37 min
